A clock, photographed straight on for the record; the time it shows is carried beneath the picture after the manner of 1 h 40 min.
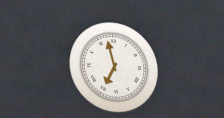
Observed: 6 h 58 min
